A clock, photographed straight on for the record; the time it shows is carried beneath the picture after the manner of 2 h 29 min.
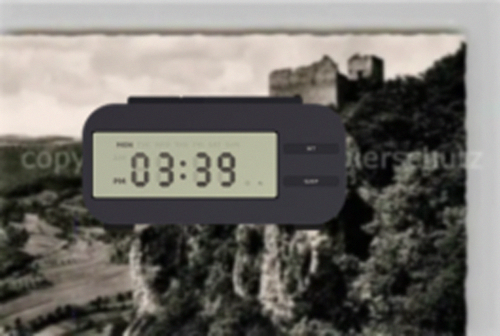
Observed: 3 h 39 min
